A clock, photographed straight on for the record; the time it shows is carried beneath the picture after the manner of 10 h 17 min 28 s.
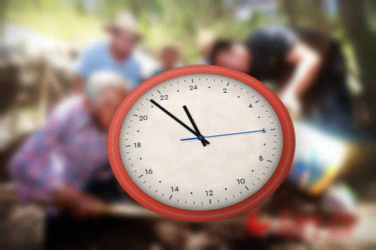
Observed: 22 h 53 min 15 s
